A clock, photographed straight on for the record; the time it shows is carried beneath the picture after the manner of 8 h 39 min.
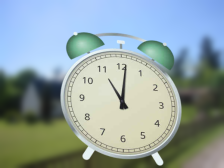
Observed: 11 h 01 min
